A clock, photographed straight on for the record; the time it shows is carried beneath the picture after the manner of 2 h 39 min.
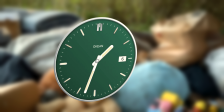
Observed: 1 h 33 min
